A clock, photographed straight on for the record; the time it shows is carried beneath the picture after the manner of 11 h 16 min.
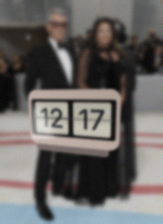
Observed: 12 h 17 min
